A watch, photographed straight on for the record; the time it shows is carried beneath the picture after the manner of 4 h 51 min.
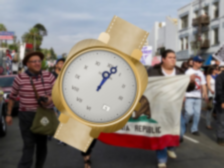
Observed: 12 h 02 min
